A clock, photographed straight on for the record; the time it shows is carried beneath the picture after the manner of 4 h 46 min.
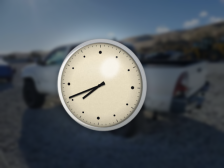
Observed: 7 h 41 min
